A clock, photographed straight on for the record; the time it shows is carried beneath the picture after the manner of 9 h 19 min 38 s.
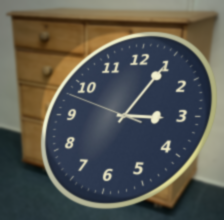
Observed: 3 h 04 min 48 s
